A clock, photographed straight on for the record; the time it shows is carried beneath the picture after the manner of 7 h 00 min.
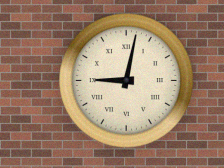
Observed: 9 h 02 min
